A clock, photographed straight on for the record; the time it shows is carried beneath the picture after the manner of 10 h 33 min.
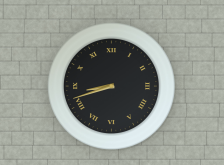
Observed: 8 h 42 min
